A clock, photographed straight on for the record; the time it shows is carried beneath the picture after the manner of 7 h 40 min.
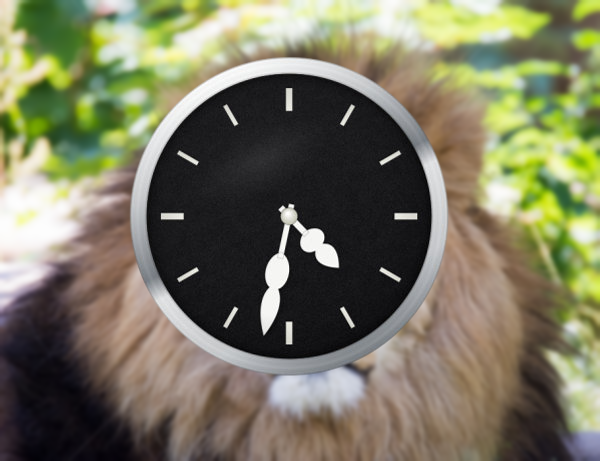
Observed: 4 h 32 min
